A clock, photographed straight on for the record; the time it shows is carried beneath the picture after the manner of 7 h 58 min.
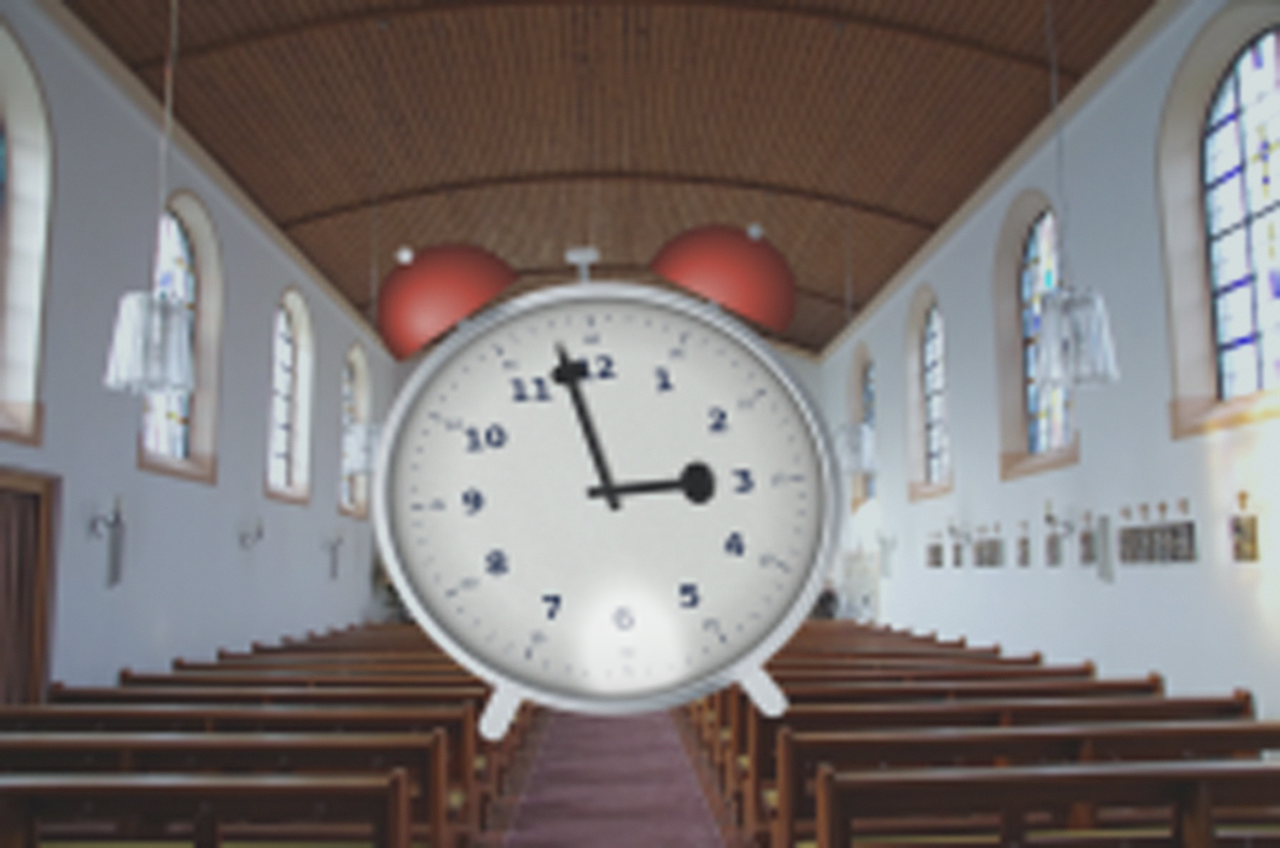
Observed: 2 h 58 min
